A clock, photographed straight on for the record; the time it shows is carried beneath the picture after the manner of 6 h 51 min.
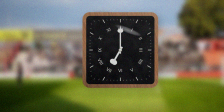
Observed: 7 h 00 min
